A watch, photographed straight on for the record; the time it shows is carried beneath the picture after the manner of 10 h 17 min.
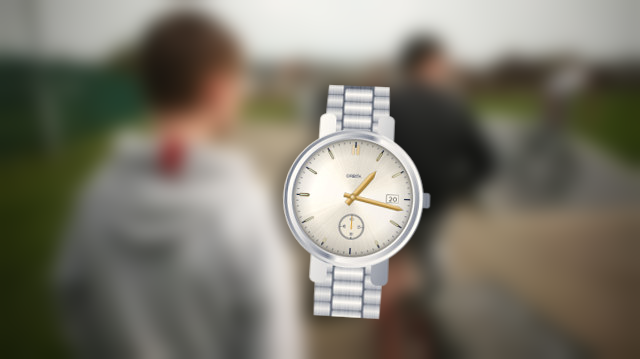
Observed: 1 h 17 min
